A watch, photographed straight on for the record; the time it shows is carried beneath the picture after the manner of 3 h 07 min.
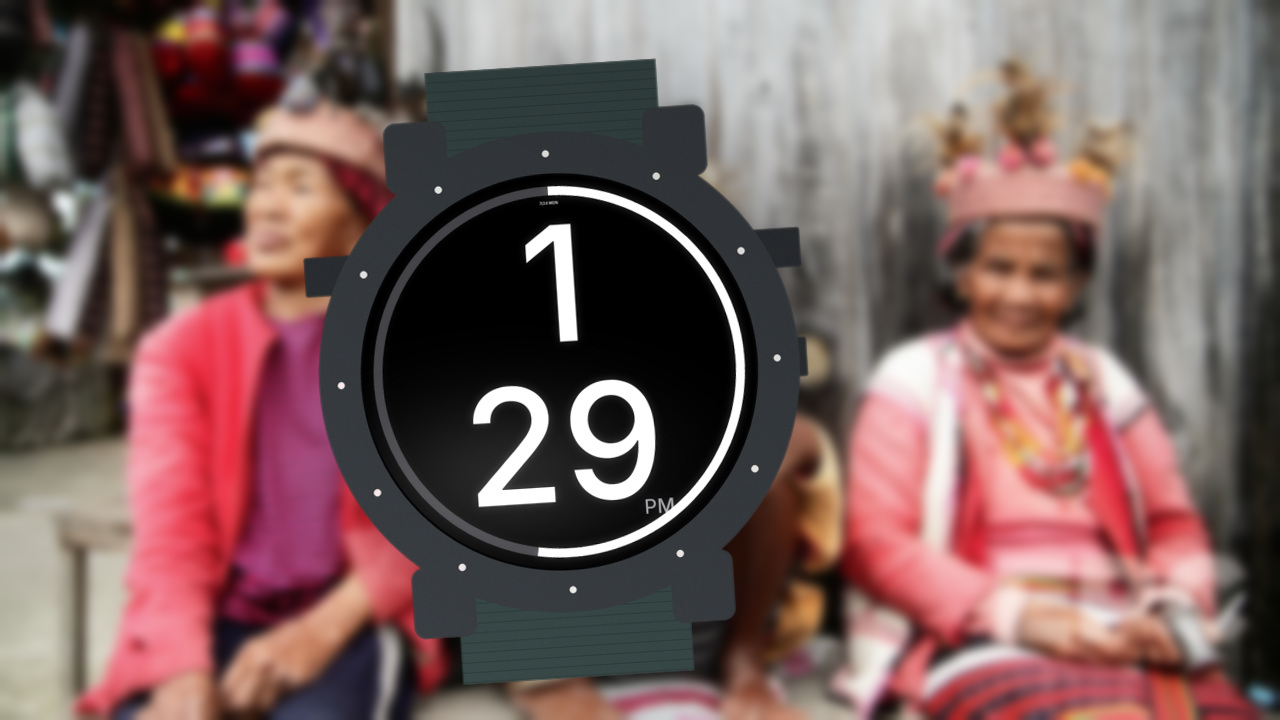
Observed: 1 h 29 min
